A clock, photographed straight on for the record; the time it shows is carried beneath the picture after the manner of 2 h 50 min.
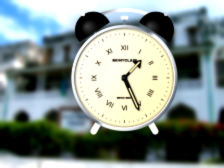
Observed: 1 h 26 min
